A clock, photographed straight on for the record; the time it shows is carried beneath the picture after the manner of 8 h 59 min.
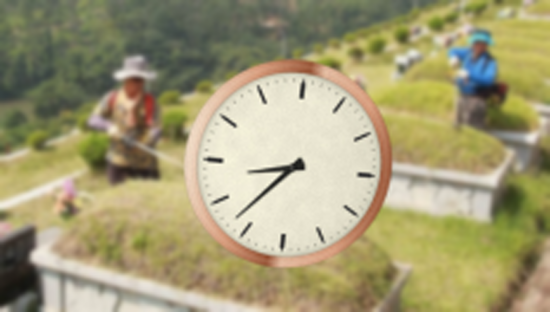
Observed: 8 h 37 min
